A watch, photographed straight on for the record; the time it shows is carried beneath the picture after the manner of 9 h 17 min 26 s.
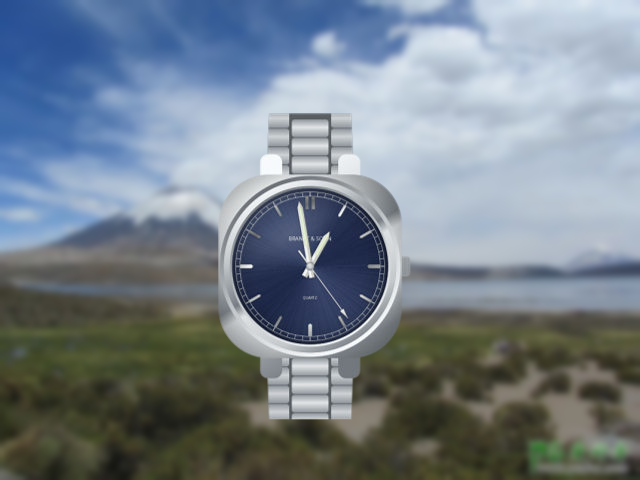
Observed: 12 h 58 min 24 s
